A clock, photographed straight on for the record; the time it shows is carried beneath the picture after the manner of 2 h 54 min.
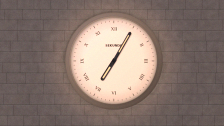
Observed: 7 h 05 min
